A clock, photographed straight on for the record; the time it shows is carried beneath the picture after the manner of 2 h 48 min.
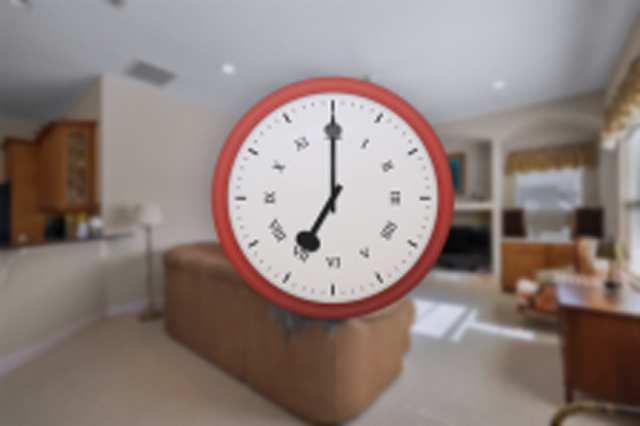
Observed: 7 h 00 min
